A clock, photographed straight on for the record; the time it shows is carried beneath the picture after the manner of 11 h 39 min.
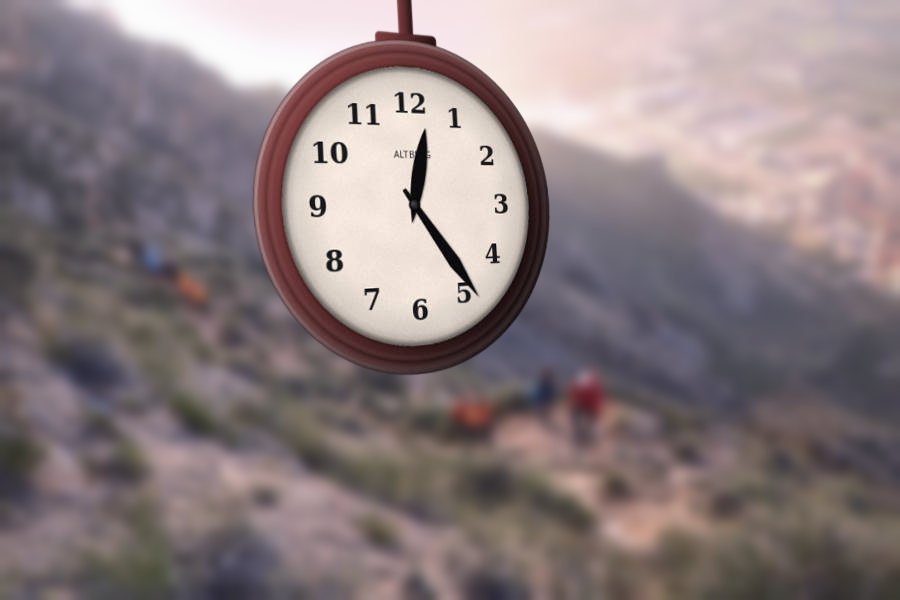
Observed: 12 h 24 min
